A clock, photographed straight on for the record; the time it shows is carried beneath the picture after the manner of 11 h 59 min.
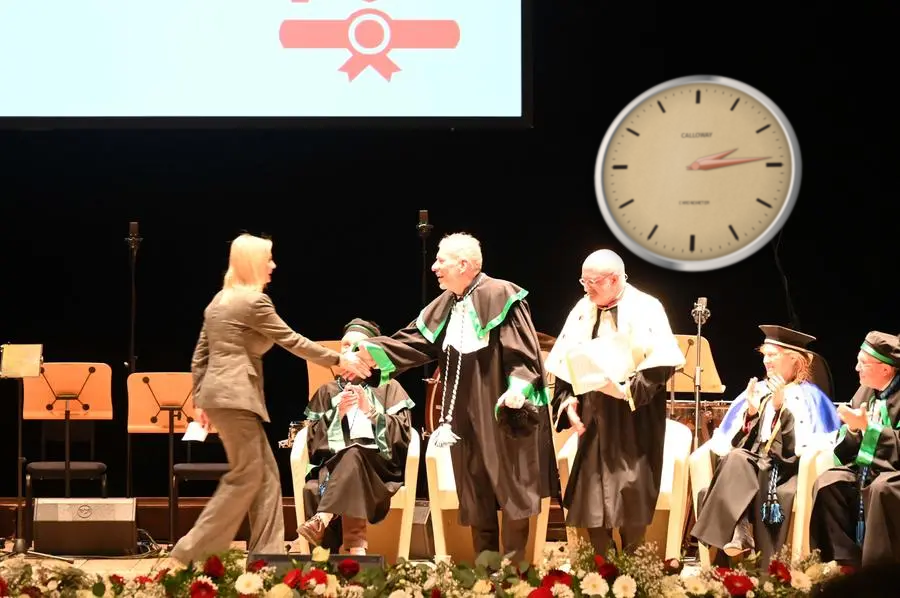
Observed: 2 h 14 min
